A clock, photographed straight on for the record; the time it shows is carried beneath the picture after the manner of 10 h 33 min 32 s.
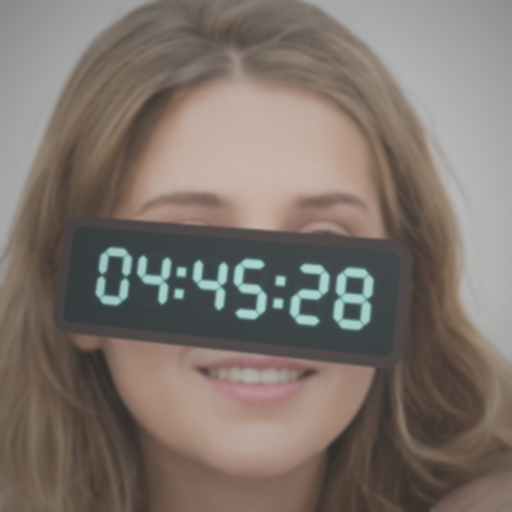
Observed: 4 h 45 min 28 s
